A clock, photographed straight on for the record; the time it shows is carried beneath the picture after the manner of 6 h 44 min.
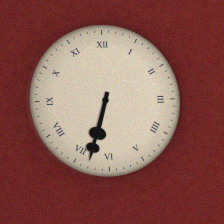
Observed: 6 h 33 min
